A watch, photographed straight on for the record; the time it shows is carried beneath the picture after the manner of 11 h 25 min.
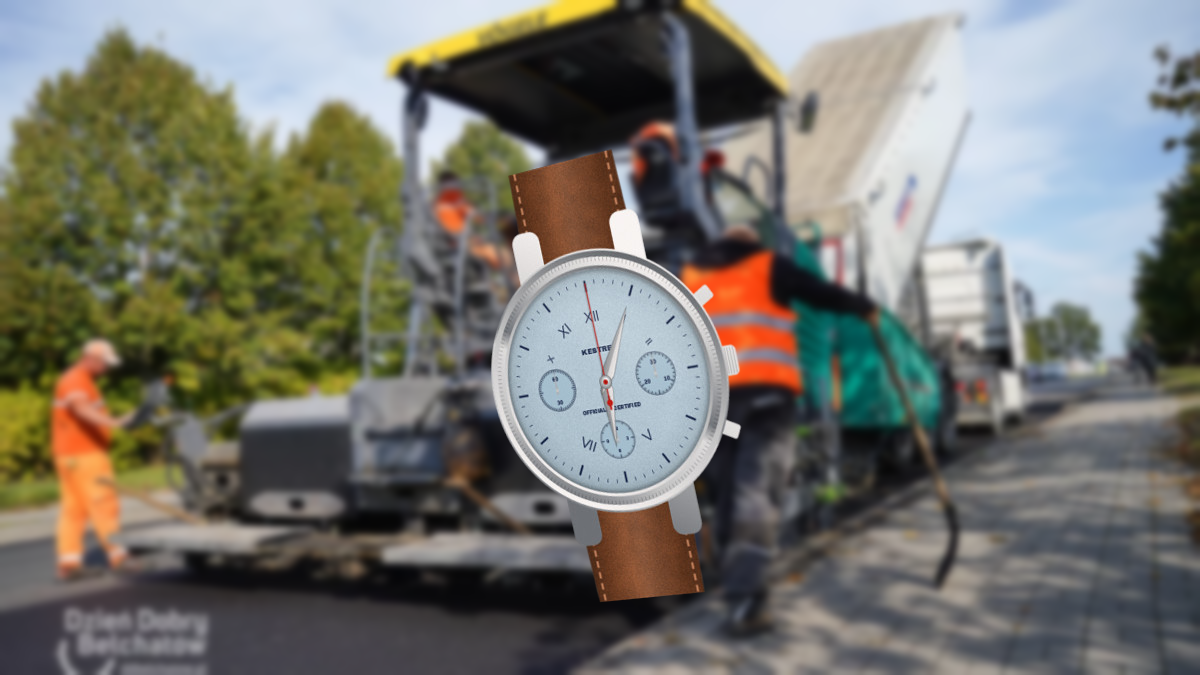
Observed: 6 h 05 min
